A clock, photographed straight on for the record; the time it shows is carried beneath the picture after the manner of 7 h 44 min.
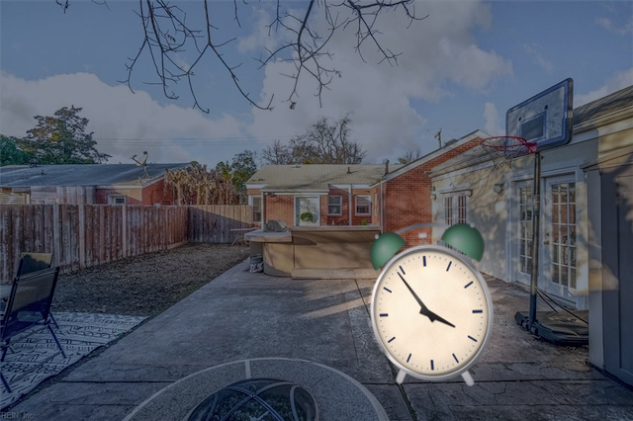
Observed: 3 h 54 min
